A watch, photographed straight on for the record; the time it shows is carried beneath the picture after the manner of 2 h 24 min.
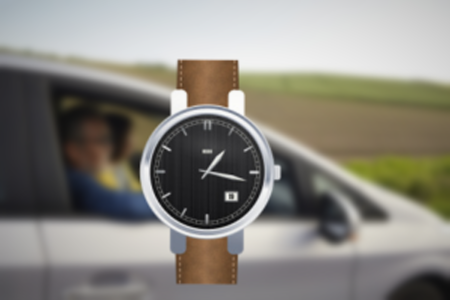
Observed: 1 h 17 min
